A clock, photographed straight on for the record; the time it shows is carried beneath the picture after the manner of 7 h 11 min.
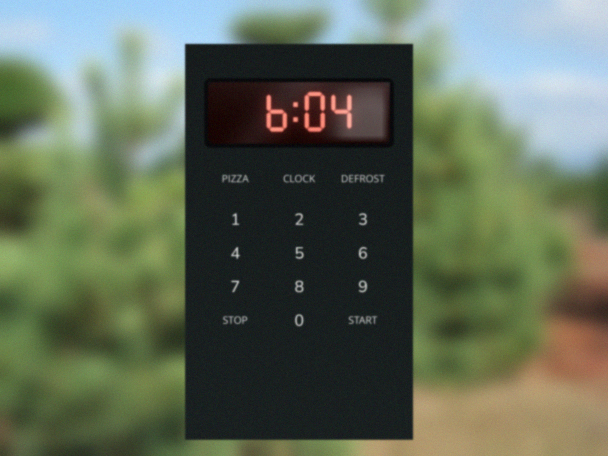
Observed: 6 h 04 min
